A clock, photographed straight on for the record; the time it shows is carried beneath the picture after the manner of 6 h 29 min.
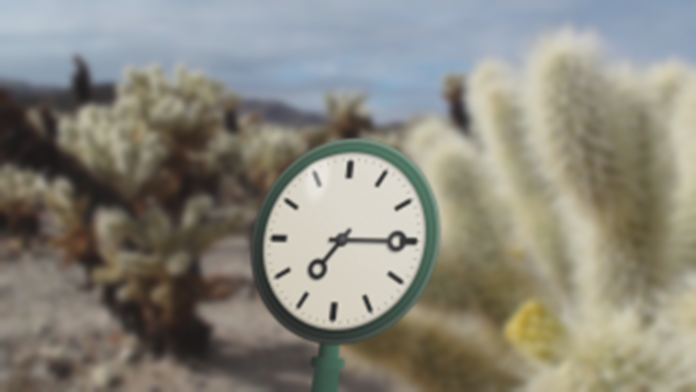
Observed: 7 h 15 min
